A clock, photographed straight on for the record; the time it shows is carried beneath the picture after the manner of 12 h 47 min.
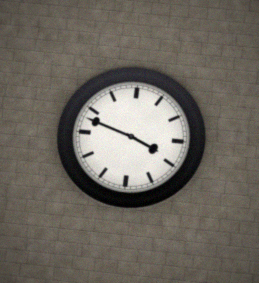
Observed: 3 h 48 min
